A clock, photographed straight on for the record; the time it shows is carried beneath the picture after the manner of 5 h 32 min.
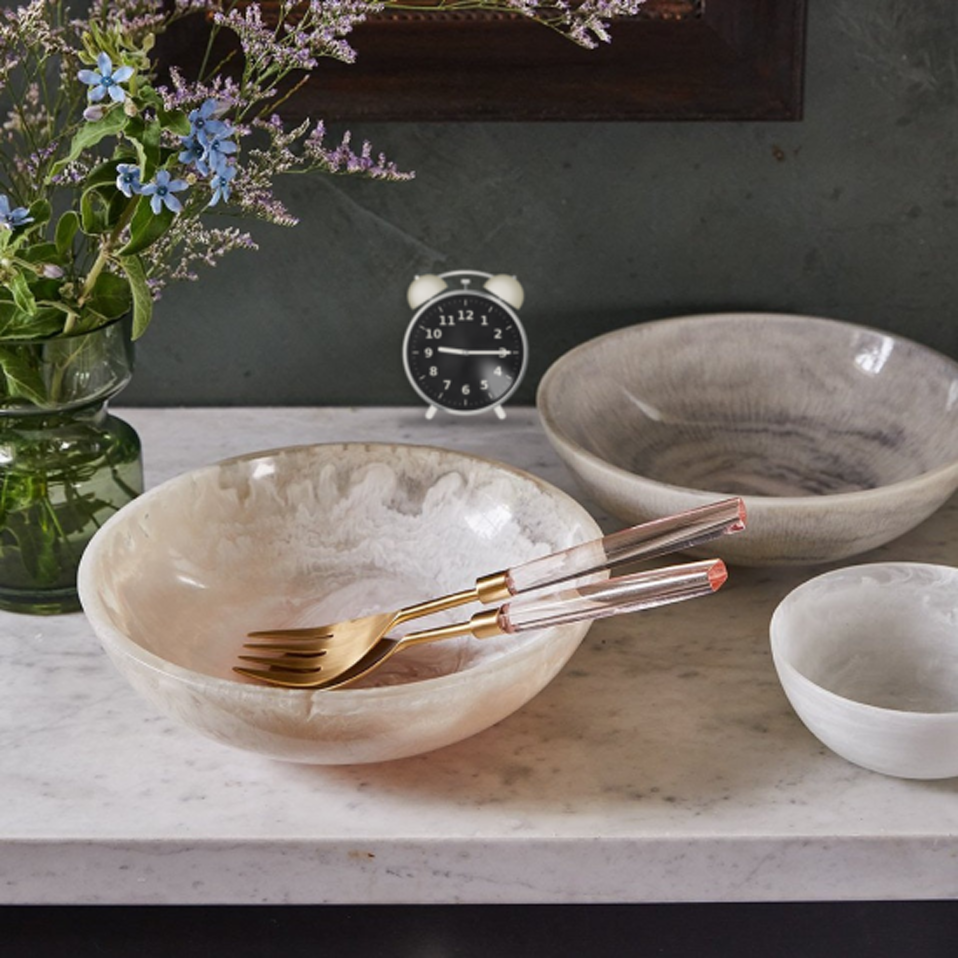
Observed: 9 h 15 min
